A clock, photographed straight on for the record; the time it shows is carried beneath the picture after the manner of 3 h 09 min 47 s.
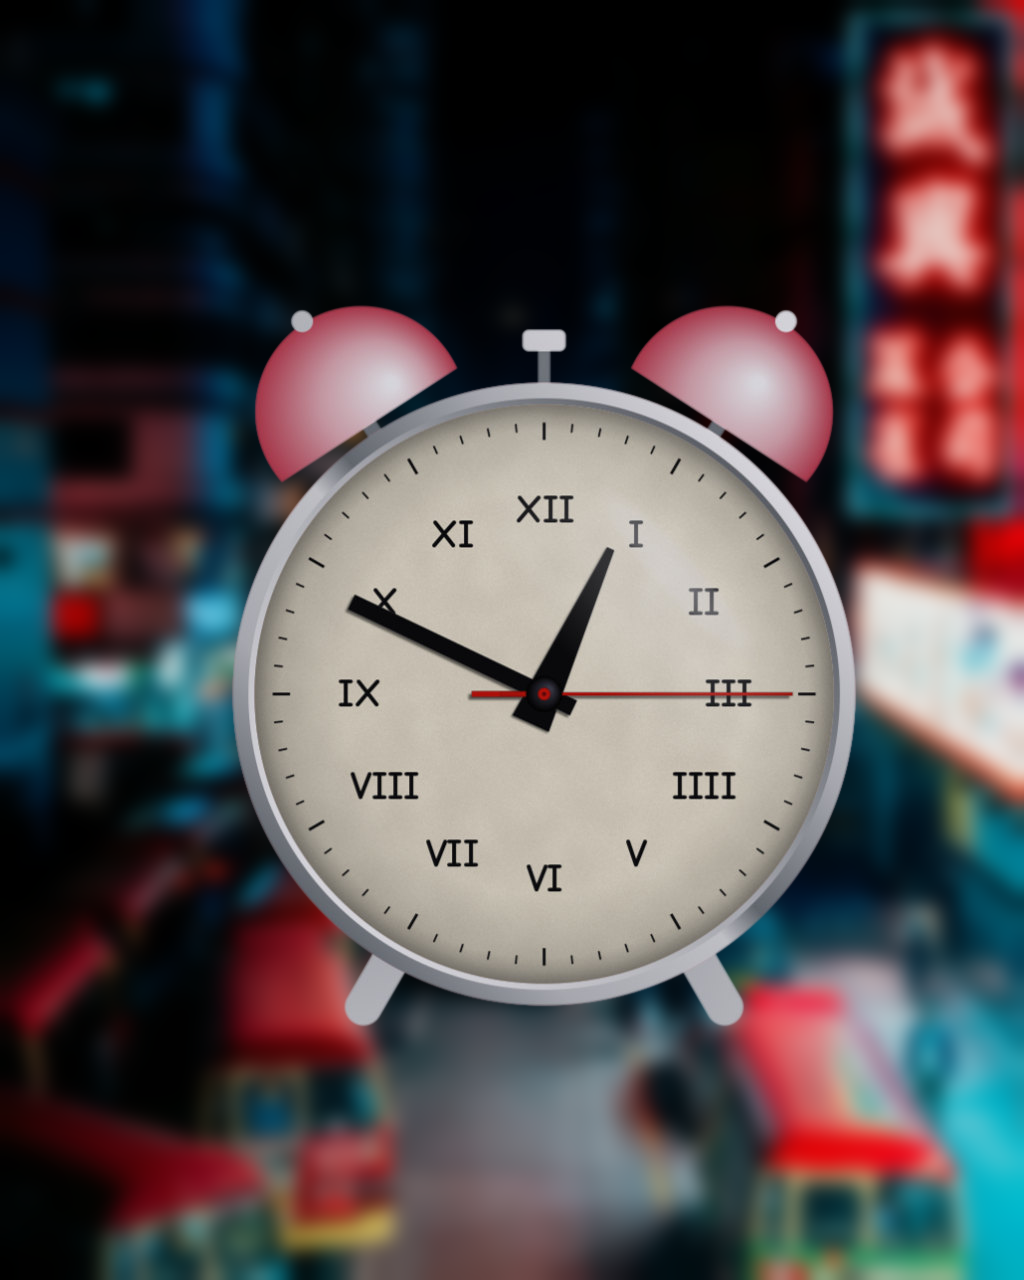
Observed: 12 h 49 min 15 s
